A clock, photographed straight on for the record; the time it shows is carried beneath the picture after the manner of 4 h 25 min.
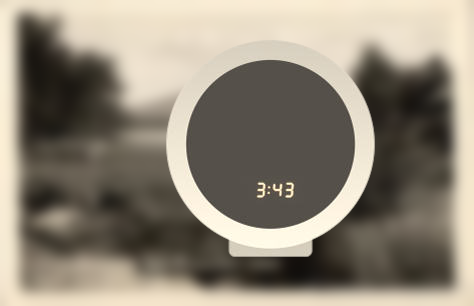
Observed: 3 h 43 min
